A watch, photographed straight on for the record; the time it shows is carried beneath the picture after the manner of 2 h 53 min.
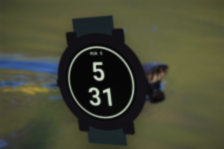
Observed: 5 h 31 min
